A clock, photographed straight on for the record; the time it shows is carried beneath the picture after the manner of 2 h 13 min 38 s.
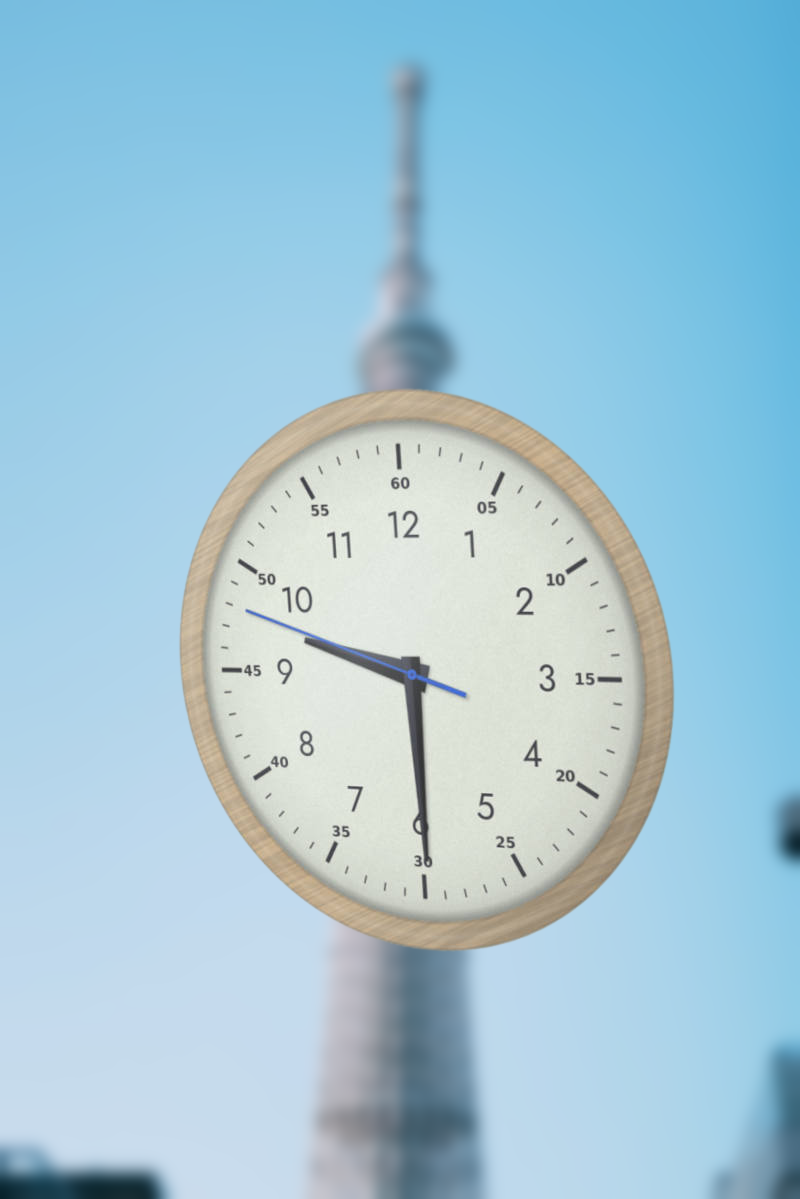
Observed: 9 h 29 min 48 s
